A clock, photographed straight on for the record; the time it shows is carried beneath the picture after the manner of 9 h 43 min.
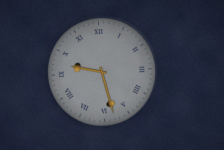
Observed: 9 h 28 min
